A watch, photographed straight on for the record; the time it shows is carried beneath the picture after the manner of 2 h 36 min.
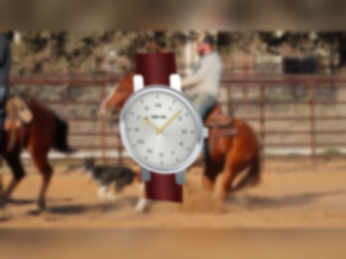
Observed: 10 h 08 min
